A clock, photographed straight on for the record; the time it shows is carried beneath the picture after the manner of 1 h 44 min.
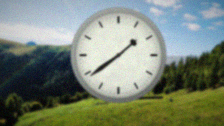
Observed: 1 h 39 min
